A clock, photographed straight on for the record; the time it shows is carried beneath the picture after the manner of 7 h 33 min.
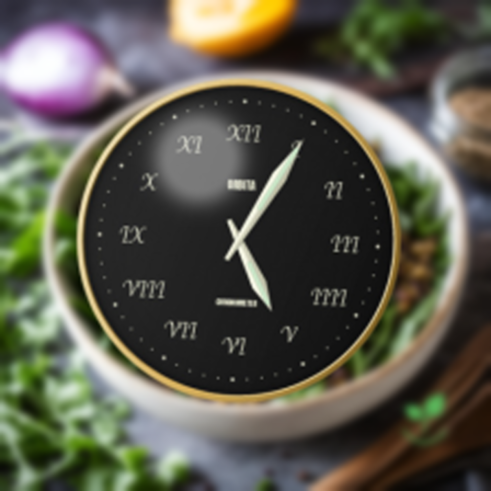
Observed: 5 h 05 min
